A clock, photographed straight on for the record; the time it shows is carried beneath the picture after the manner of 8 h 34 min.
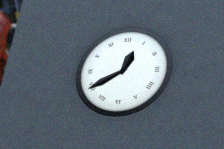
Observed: 12 h 40 min
